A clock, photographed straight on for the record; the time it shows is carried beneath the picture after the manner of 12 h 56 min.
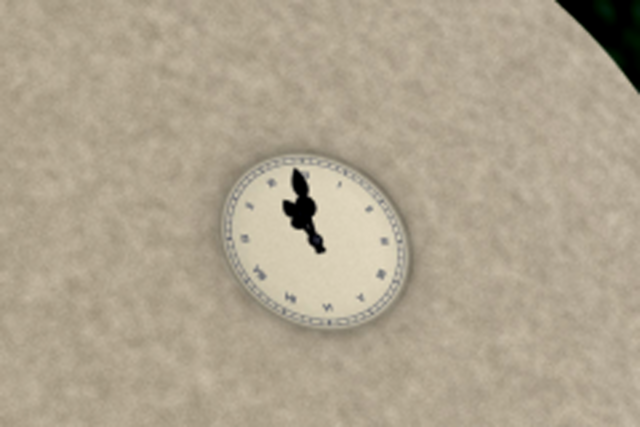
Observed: 10 h 59 min
